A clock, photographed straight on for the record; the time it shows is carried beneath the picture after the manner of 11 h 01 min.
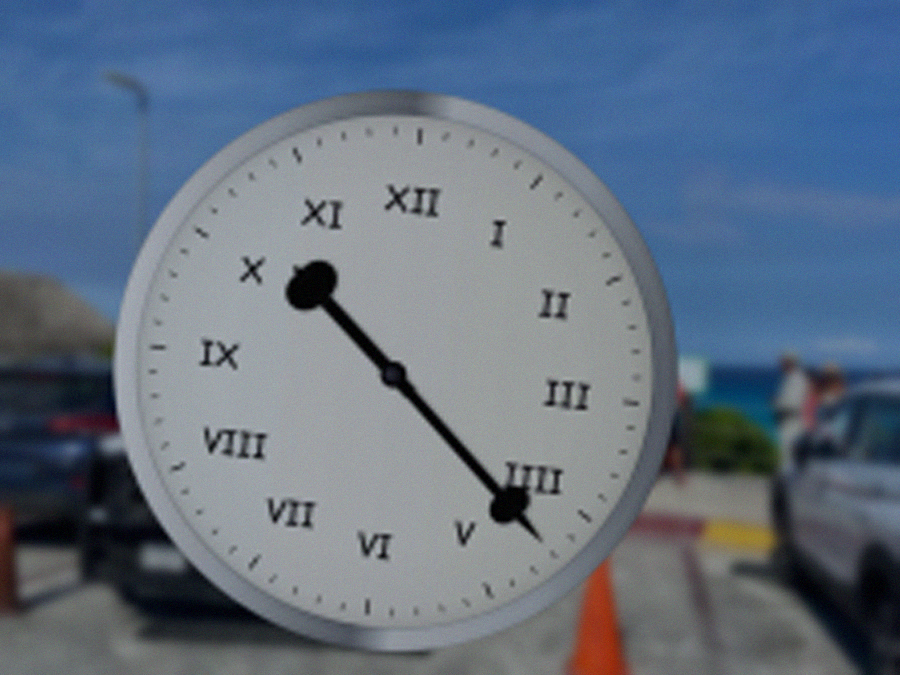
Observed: 10 h 22 min
